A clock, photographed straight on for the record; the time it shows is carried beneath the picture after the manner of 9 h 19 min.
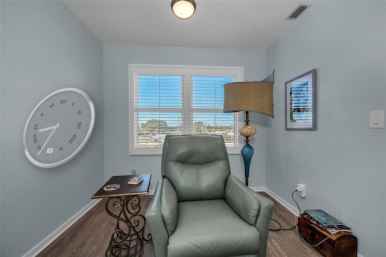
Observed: 8 h 34 min
